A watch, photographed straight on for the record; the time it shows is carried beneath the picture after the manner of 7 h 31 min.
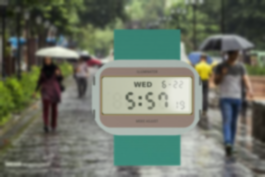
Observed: 5 h 57 min
